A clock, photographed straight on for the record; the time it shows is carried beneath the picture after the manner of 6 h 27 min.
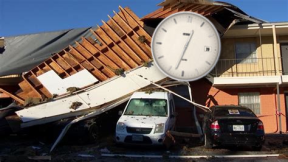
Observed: 12 h 33 min
